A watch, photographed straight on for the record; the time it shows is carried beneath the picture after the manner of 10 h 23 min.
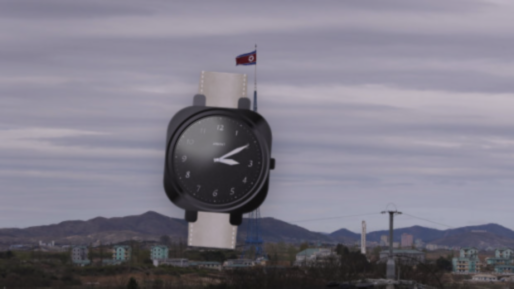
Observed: 3 h 10 min
